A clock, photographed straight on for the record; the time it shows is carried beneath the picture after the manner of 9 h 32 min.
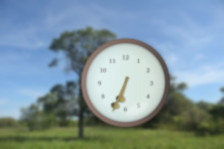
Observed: 6 h 34 min
